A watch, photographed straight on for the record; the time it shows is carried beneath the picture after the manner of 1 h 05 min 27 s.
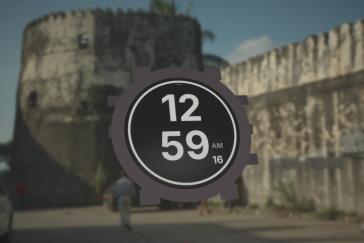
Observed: 12 h 59 min 16 s
